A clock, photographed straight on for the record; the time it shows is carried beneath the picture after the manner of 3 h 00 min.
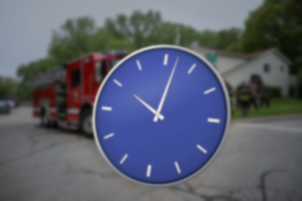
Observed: 10 h 02 min
